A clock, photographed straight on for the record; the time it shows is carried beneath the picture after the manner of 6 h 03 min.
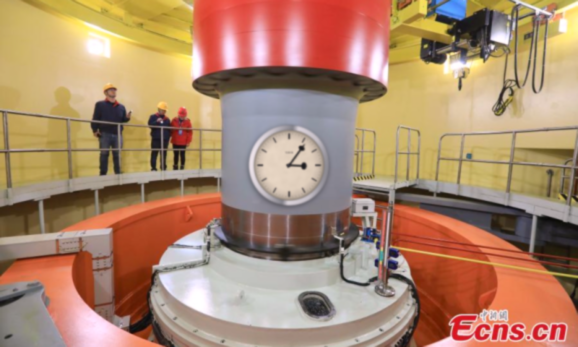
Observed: 3 h 06 min
